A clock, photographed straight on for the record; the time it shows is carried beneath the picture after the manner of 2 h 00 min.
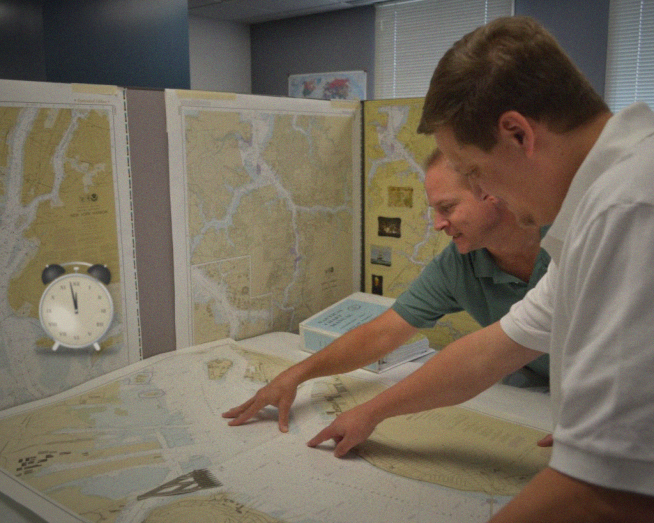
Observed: 11 h 58 min
